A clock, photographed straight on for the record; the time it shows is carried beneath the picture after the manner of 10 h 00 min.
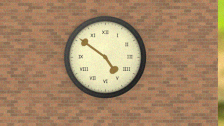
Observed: 4 h 51 min
